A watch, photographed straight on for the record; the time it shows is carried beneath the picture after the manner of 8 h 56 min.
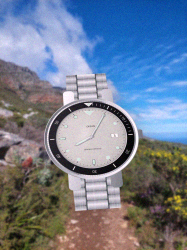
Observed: 8 h 05 min
